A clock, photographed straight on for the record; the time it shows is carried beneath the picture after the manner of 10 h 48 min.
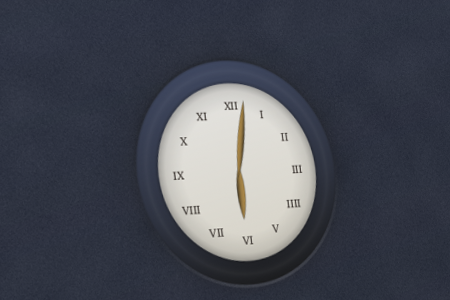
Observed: 6 h 02 min
